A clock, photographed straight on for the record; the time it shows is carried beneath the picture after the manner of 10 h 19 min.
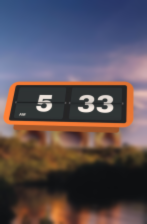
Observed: 5 h 33 min
